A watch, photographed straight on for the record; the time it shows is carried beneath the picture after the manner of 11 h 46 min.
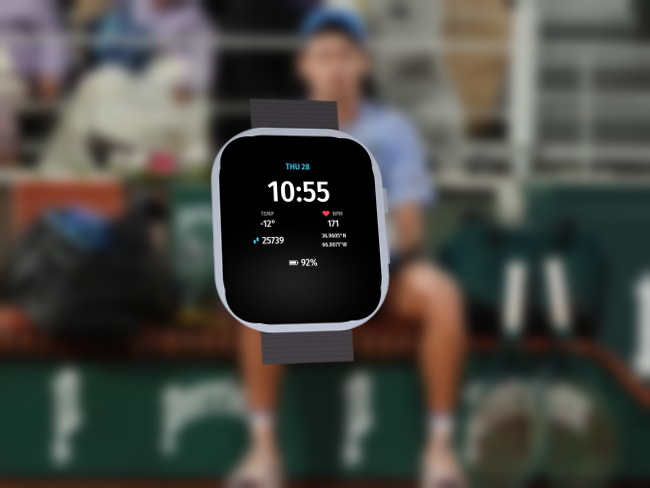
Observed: 10 h 55 min
